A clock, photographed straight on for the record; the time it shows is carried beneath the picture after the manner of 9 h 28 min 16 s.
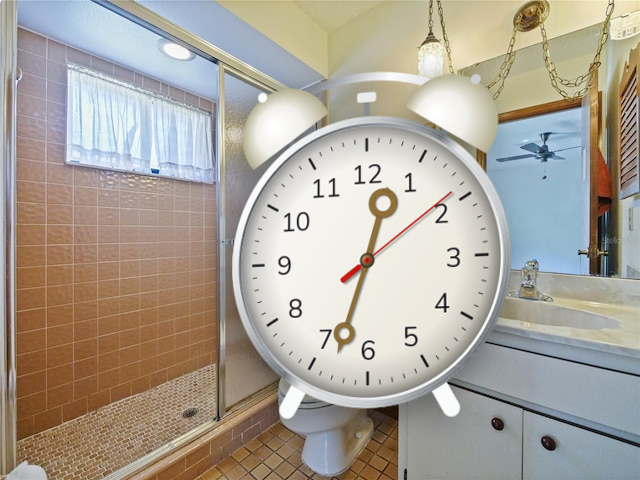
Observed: 12 h 33 min 09 s
